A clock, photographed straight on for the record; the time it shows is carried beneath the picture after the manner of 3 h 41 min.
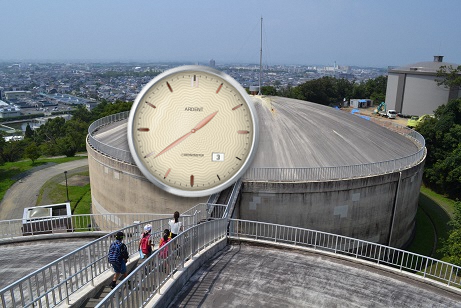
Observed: 1 h 39 min
